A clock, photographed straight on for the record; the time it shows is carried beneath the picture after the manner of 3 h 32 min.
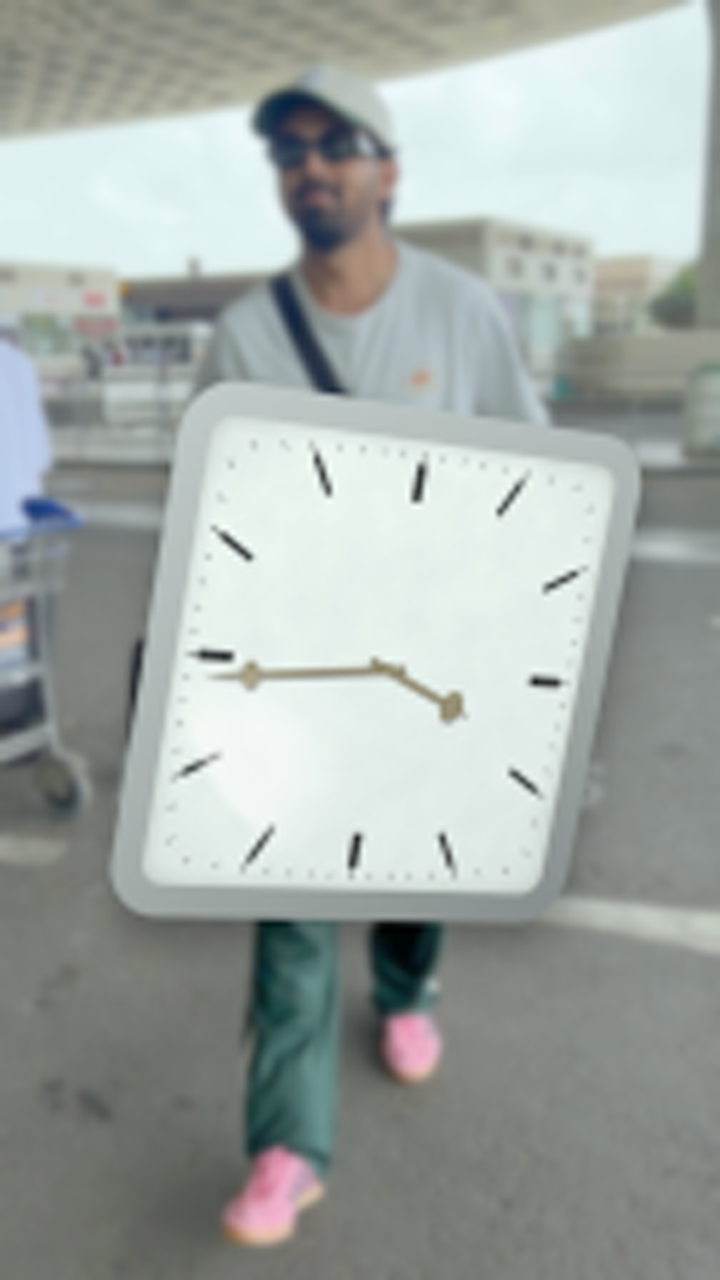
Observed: 3 h 44 min
